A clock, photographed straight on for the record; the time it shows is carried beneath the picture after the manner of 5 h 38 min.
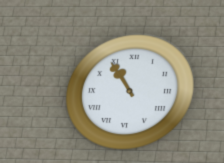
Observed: 10 h 54 min
